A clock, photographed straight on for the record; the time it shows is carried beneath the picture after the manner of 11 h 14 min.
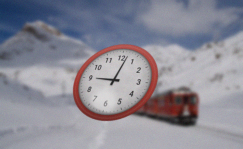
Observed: 9 h 02 min
